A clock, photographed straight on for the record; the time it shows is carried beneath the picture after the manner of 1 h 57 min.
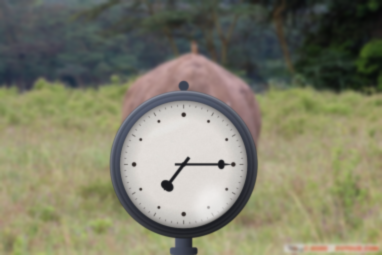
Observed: 7 h 15 min
